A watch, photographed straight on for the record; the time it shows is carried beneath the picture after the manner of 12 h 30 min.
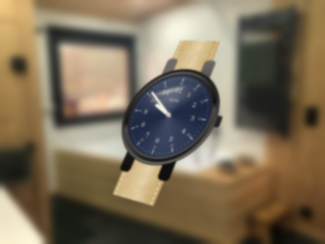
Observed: 9 h 51 min
